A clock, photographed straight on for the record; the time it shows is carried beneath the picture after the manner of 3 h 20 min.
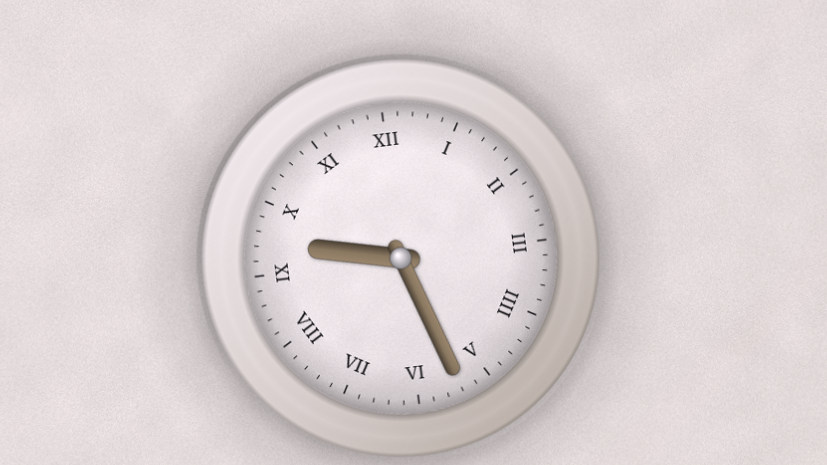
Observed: 9 h 27 min
